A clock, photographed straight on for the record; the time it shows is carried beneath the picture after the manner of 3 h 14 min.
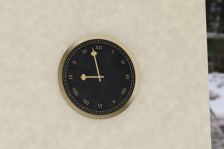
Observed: 8 h 58 min
